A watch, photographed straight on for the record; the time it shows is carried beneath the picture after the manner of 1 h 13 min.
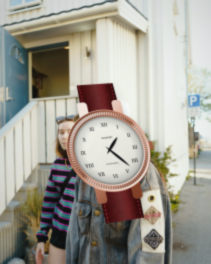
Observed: 1 h 23 min
